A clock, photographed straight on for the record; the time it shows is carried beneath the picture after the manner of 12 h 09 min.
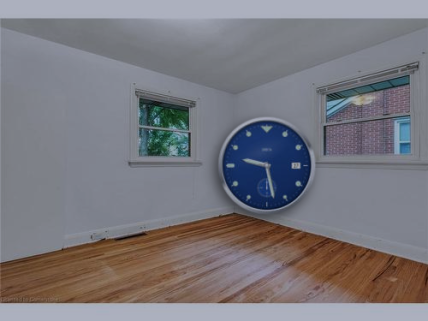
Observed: 9 h 28 min
